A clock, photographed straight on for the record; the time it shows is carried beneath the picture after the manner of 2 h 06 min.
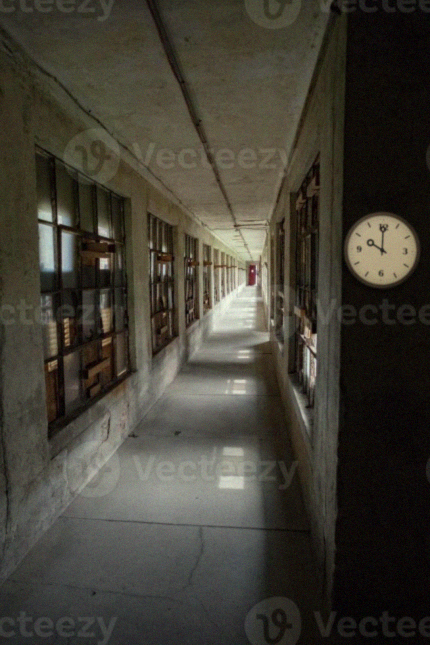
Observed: 10 h 00 min
